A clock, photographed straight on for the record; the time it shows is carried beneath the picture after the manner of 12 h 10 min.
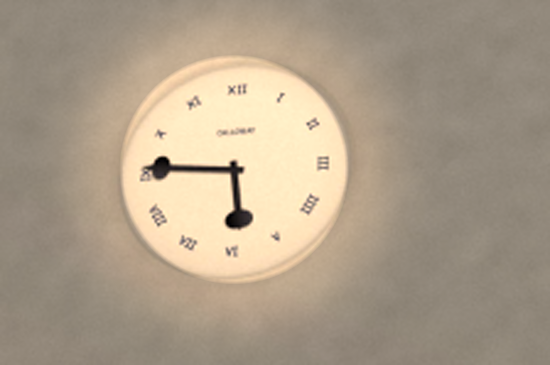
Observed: 5 h 46 min
